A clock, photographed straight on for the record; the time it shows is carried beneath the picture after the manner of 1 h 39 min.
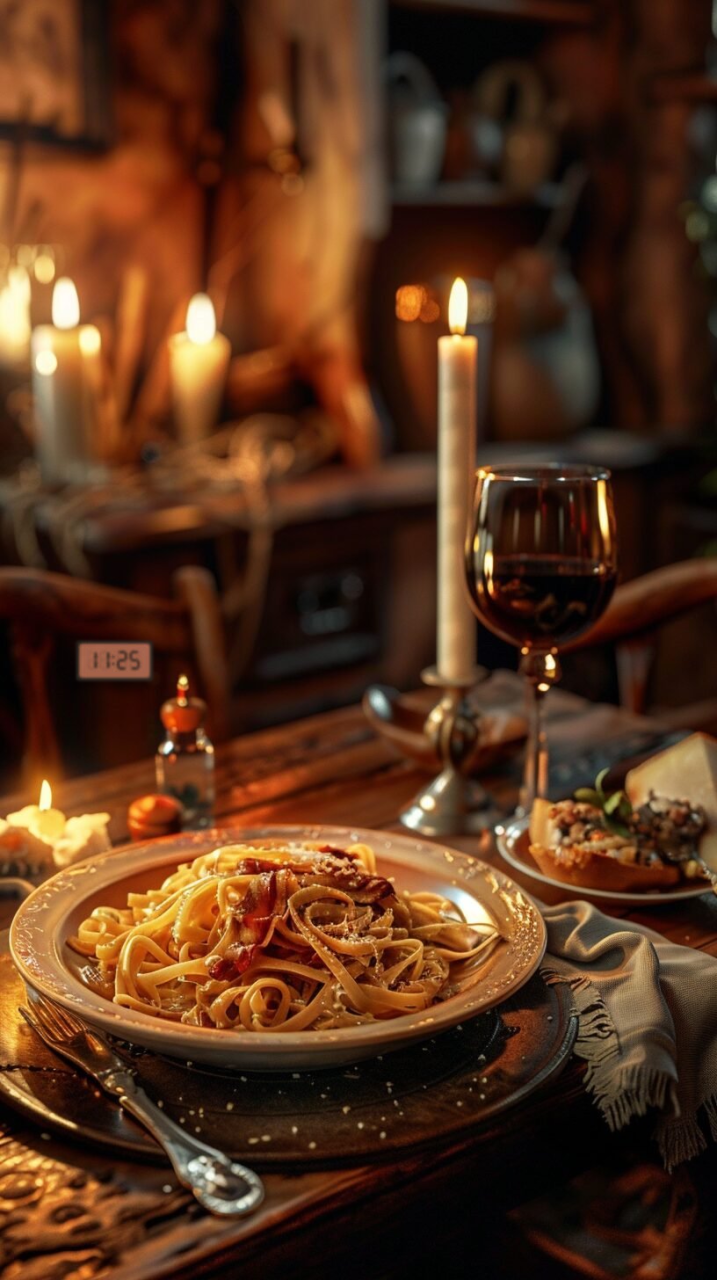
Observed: 11 h 25 min
